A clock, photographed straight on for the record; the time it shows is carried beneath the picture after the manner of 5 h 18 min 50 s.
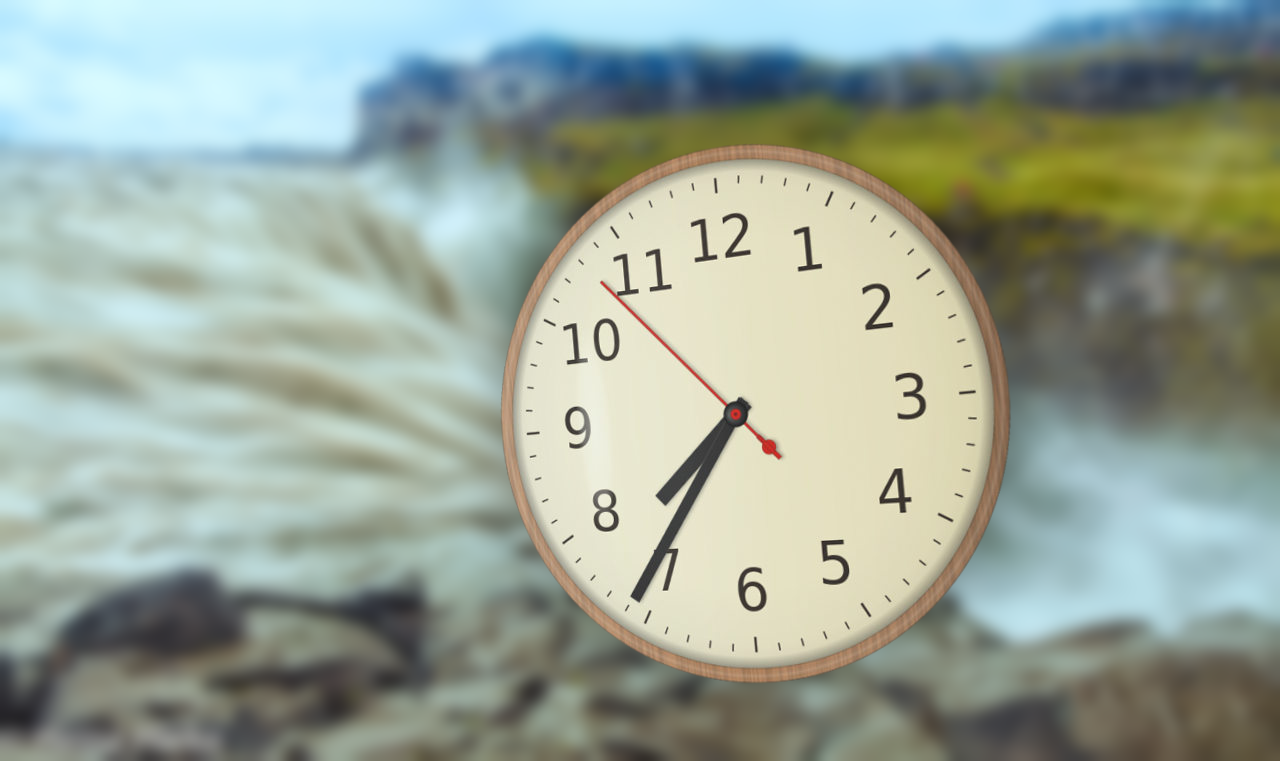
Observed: 7 h 35 min 53 s
